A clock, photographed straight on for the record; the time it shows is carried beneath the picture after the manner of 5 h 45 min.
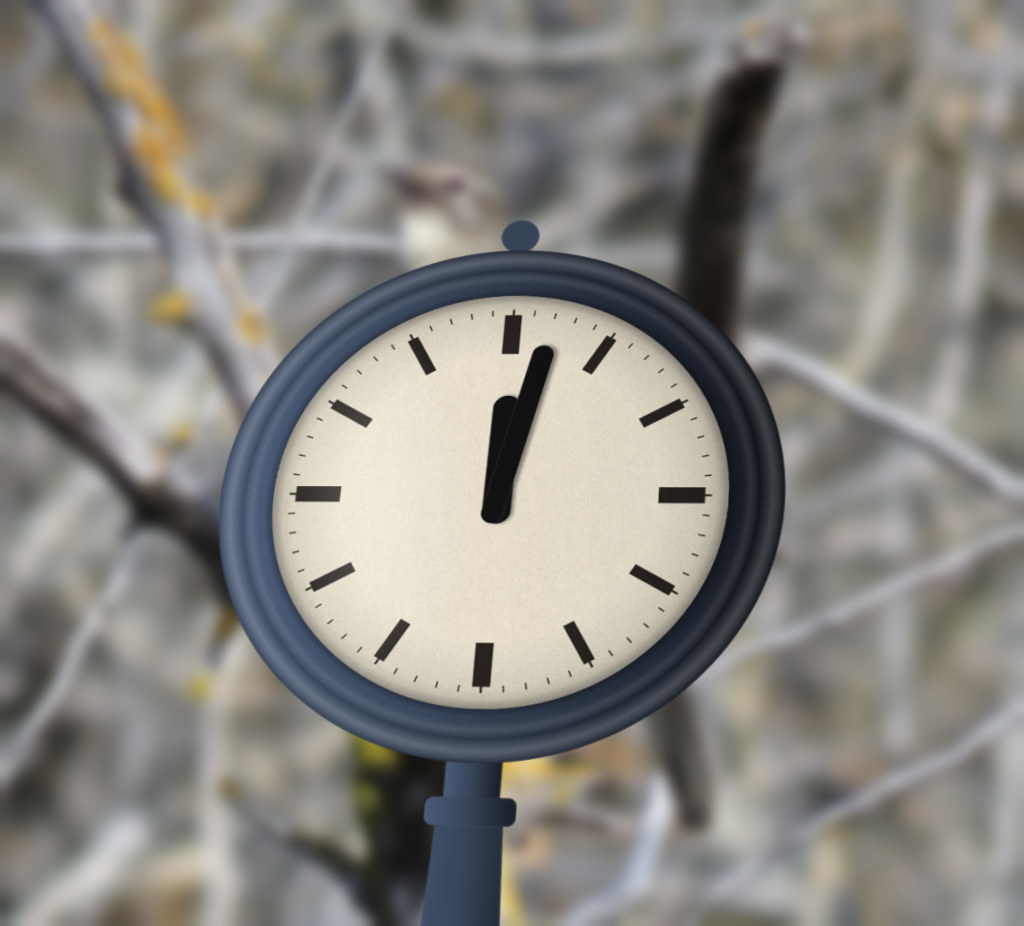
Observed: 12 h 02 min
